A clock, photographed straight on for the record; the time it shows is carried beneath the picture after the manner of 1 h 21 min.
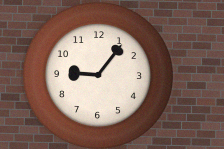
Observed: 9 h 06 min
